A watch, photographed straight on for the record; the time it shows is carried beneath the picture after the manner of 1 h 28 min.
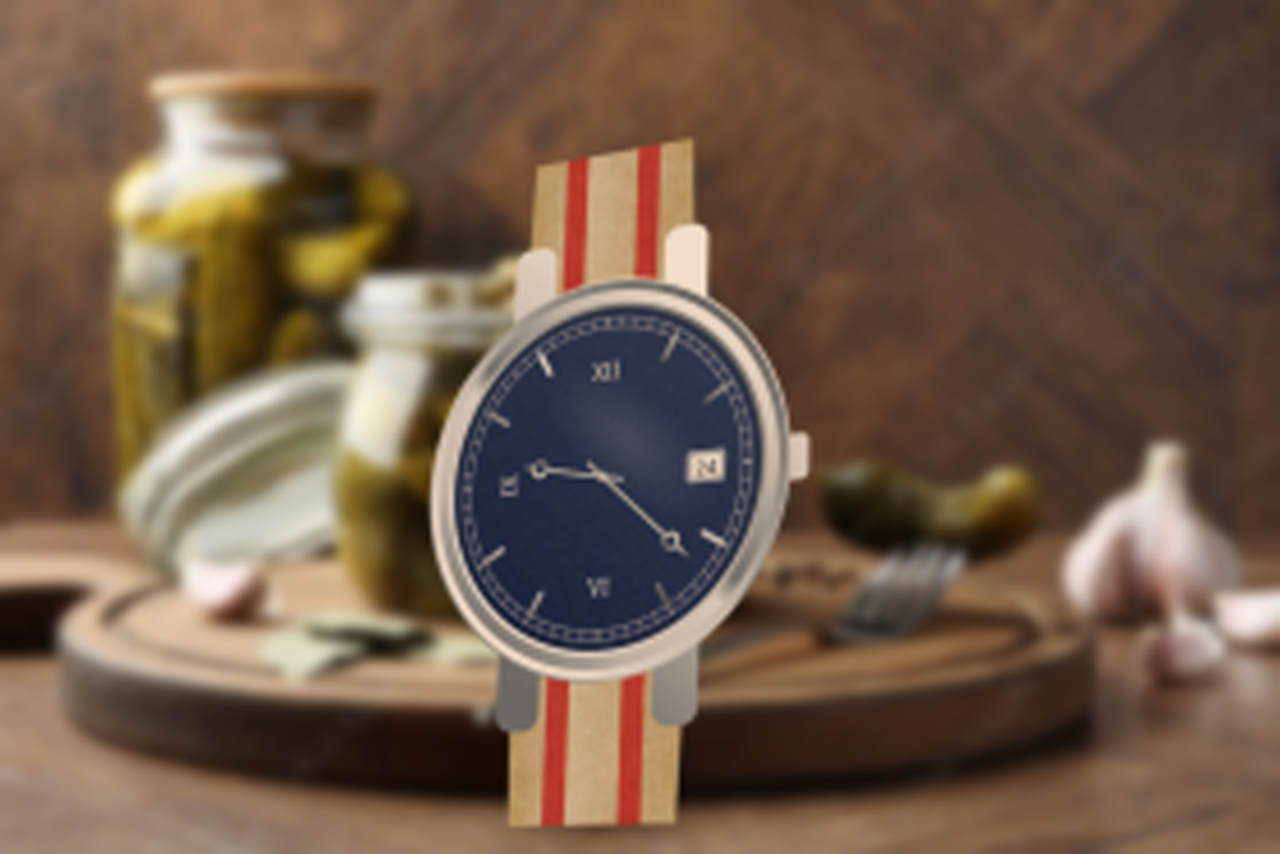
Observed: 9 h 22 min
